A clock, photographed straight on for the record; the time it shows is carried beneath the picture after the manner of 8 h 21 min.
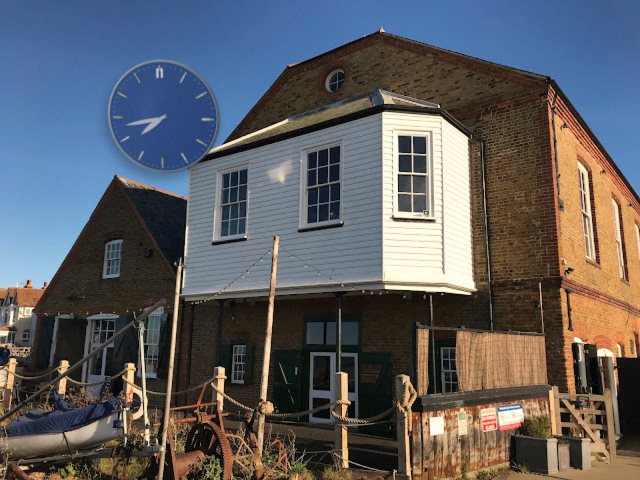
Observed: 7 h 43 min
